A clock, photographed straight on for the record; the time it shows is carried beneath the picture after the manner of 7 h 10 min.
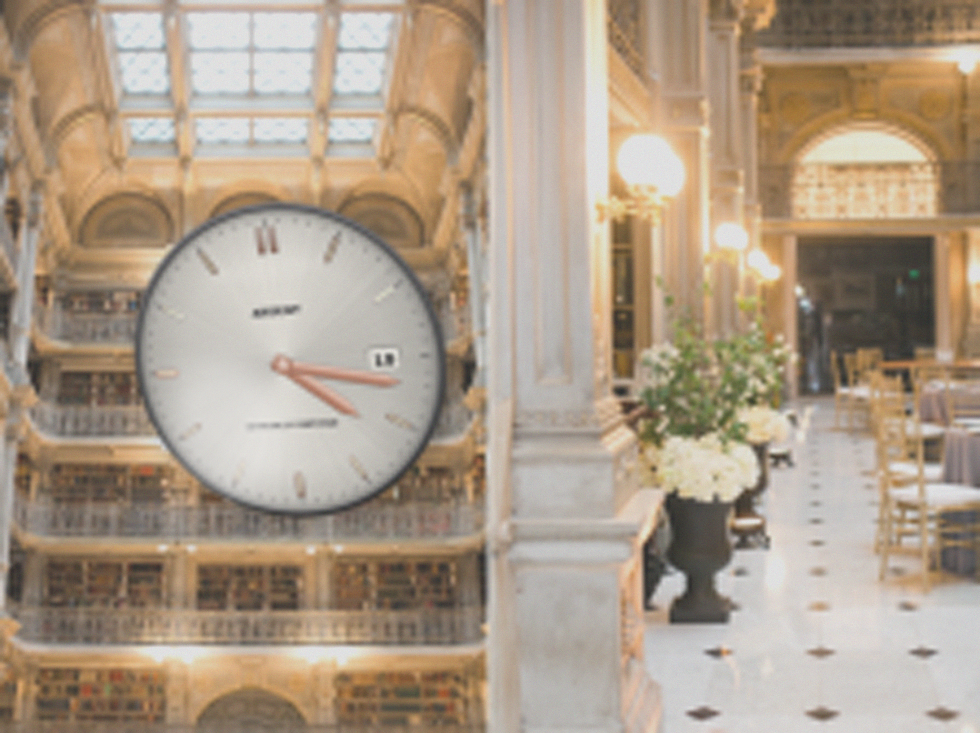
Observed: 4 h 17 min
